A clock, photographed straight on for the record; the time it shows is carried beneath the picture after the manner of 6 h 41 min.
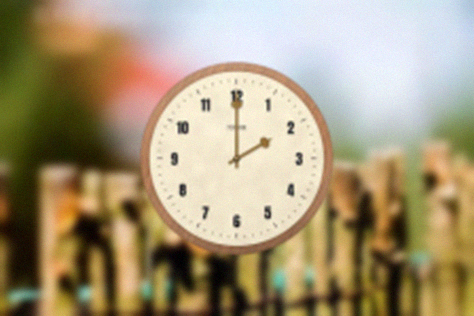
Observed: 2 h 00 min
